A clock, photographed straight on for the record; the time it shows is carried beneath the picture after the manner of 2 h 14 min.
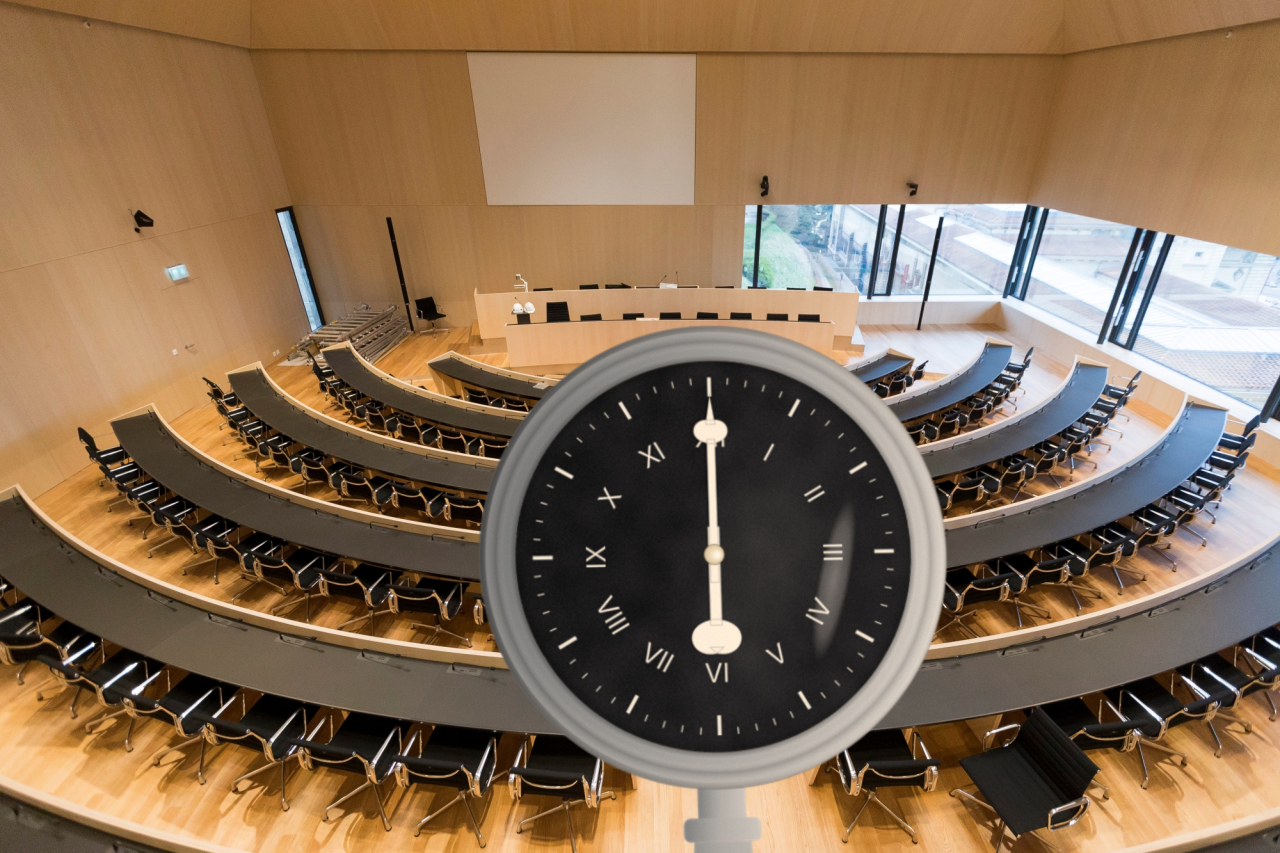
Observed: 6 h 00 min
